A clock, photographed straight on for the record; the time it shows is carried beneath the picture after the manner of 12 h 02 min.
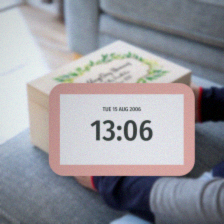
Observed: 13 h 06 min
